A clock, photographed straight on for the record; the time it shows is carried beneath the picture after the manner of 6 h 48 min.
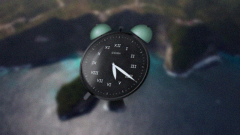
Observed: 5 h 20 min
